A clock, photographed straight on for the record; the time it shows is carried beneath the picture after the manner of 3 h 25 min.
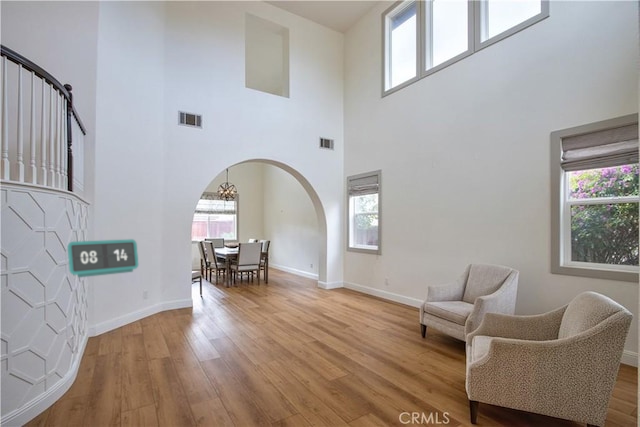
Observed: 8 h 14 min
